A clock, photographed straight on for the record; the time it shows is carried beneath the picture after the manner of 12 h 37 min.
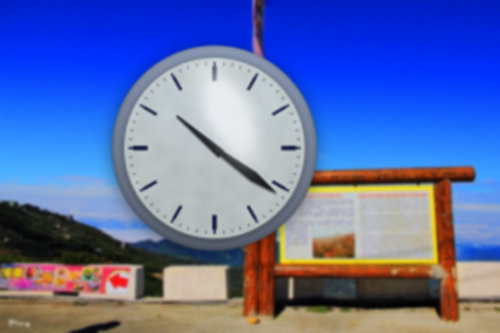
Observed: 10 h 21 min
